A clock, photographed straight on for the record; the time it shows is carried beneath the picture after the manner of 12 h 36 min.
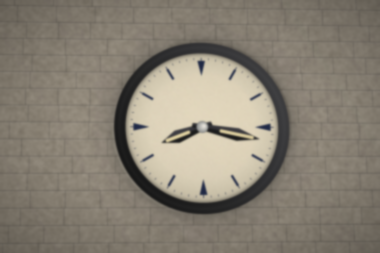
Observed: 8 h 17 min
